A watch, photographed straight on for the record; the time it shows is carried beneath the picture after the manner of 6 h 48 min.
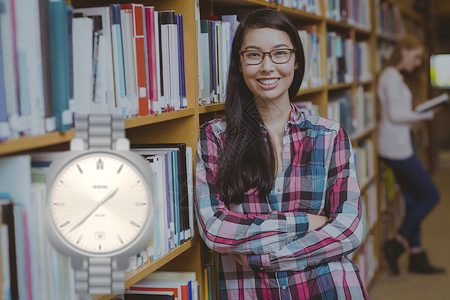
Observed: 1 h 38 min
